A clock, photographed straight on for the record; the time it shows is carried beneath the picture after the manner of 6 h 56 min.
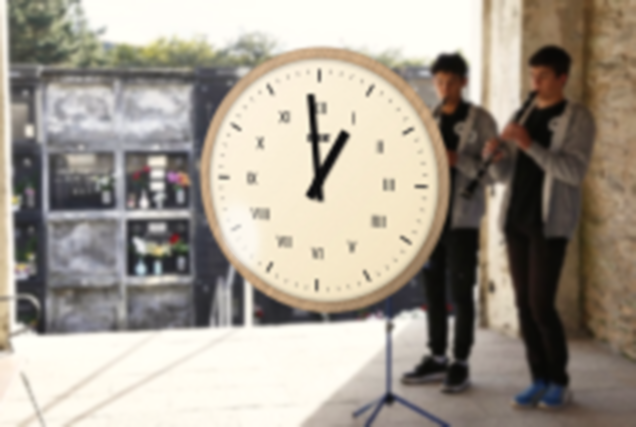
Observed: 12 h 59 min
